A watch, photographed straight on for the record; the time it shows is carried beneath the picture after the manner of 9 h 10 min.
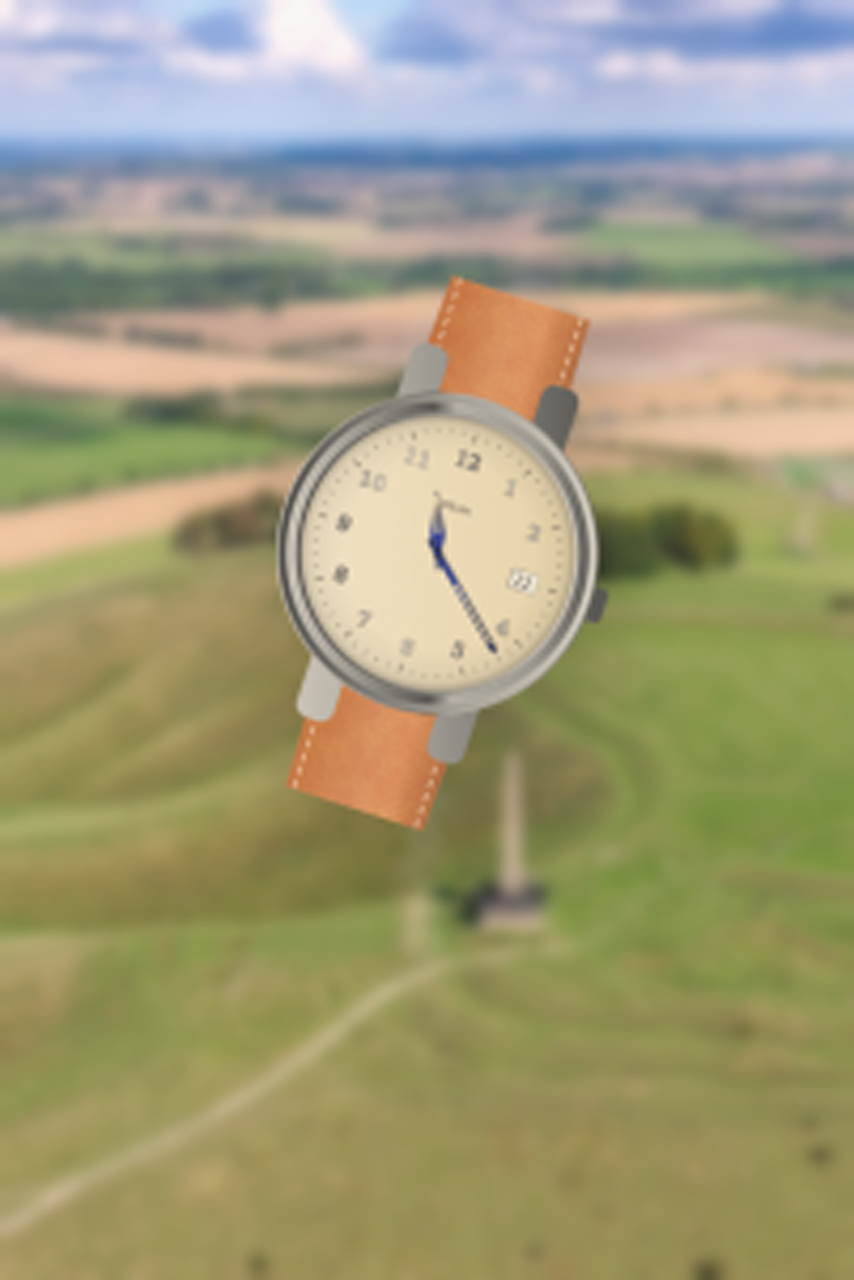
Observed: 11 h 22 min
